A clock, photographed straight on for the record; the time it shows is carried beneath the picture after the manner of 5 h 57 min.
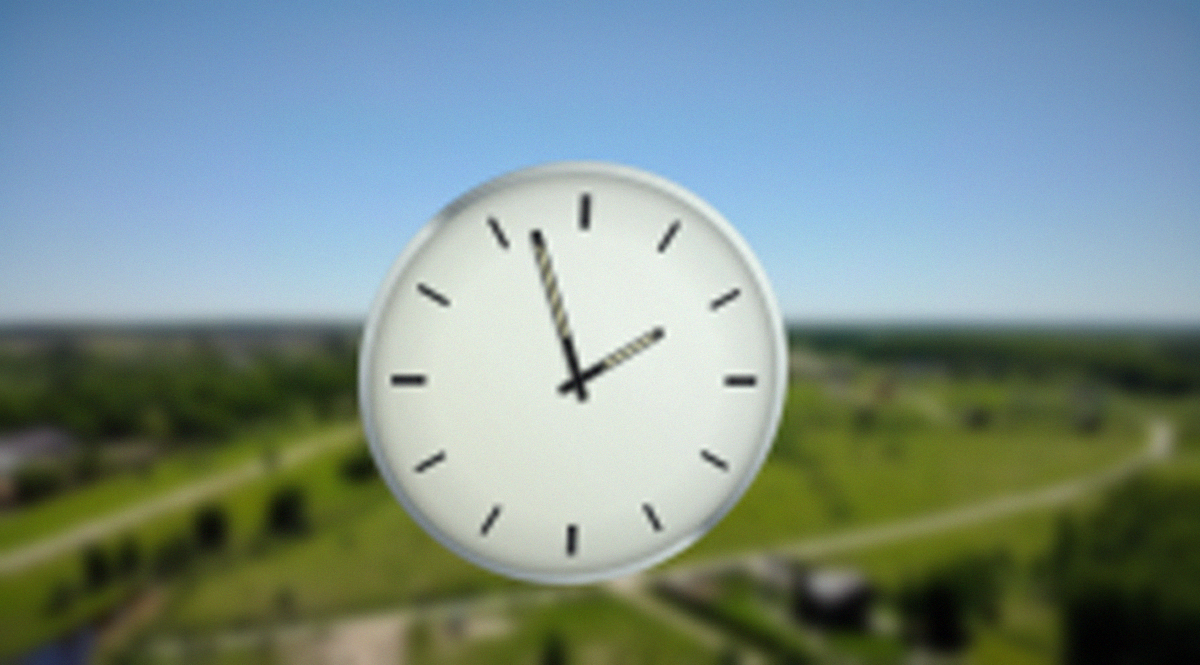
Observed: 1 h 57 min
